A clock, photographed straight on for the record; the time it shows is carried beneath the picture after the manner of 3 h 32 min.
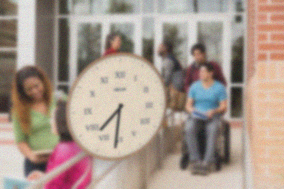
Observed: 7 h 31 min
